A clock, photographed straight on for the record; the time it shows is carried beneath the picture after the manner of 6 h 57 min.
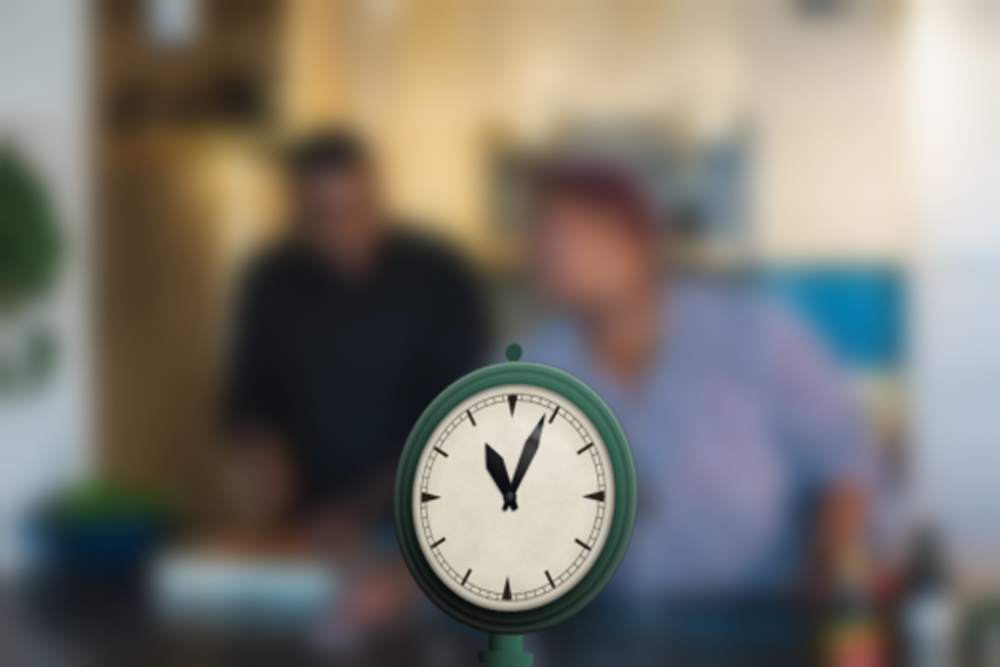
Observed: 11 h 04 min
